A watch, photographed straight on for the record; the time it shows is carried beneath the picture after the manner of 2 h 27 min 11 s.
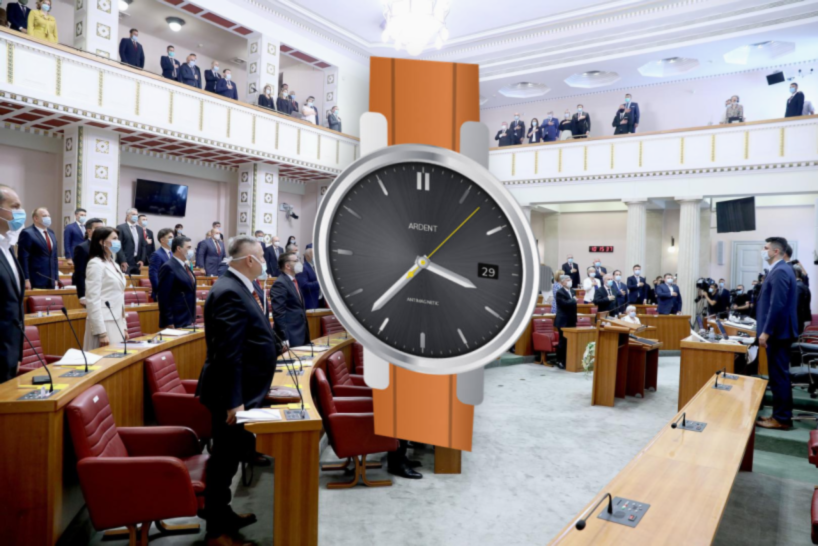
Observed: 3 h 37 min 07 s
